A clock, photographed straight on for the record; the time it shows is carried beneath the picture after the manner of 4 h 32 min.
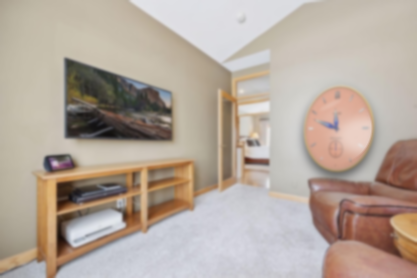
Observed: 11 h 48 min
